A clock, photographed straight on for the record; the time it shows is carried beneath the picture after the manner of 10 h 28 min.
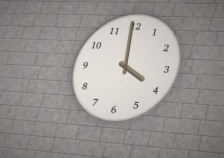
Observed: 3 h 59 min
